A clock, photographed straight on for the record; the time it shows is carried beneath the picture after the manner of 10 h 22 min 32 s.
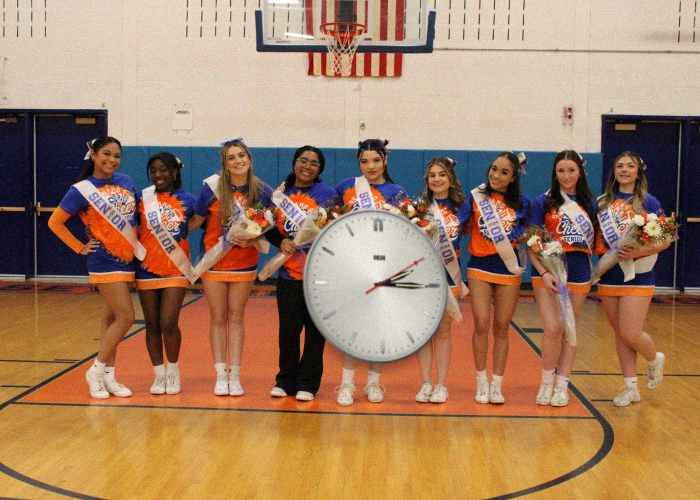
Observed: 2 h 15 min 10 s
